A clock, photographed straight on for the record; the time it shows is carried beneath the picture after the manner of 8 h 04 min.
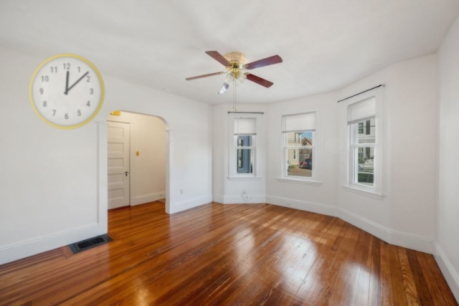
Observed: 12 h 08 min
